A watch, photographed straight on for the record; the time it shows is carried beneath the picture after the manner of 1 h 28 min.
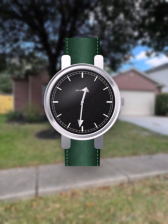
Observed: 12 h 31 min
